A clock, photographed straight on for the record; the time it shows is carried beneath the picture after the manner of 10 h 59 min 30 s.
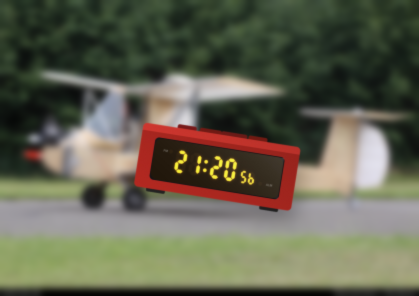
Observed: 21 h 20 min 56 s
